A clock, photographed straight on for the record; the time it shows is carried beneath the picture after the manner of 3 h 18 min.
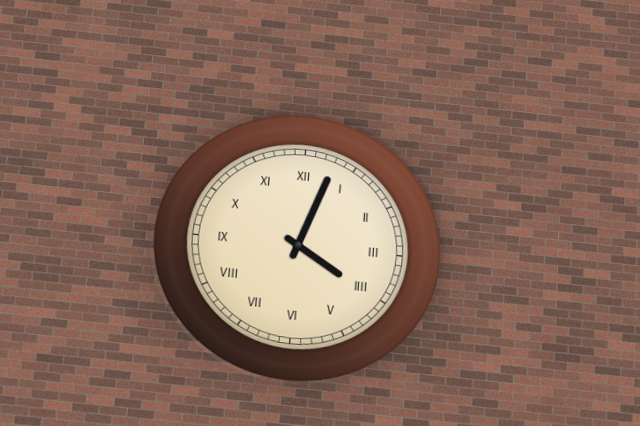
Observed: 4 h 03 min
